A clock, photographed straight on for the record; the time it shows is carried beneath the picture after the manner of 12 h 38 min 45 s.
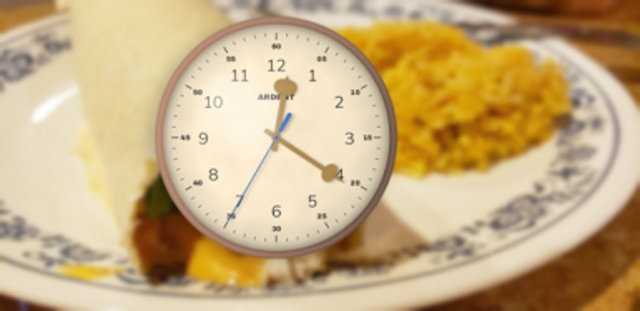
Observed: 12 h 20 min 35 s
